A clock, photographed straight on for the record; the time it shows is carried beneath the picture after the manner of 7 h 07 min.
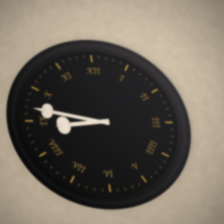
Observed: 8 h 47 min
